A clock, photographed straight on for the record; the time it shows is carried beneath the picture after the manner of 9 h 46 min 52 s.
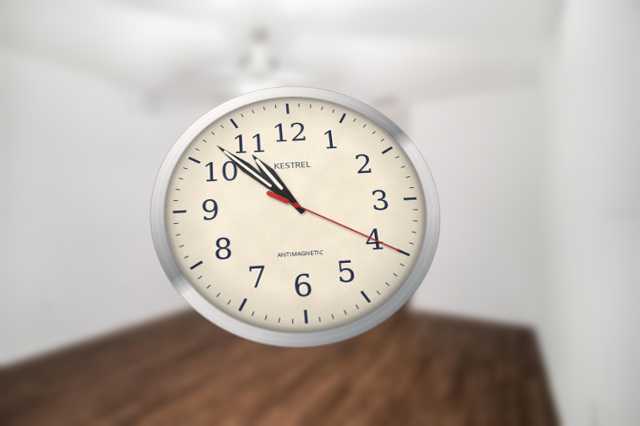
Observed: 10 h 52 min 20 s
